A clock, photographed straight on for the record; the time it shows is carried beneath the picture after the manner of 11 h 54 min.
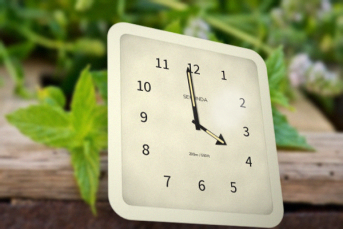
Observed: 3 h 59 min
